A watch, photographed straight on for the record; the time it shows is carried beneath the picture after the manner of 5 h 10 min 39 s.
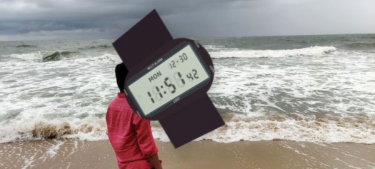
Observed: 11 h 51 min 42 s
